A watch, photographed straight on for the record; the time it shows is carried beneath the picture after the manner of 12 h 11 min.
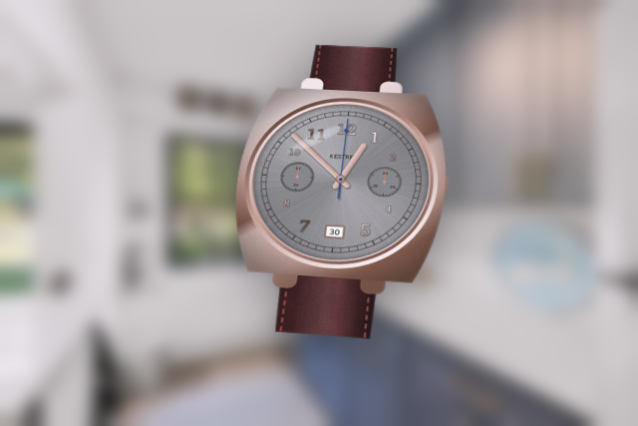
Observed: 12 h 52 min
